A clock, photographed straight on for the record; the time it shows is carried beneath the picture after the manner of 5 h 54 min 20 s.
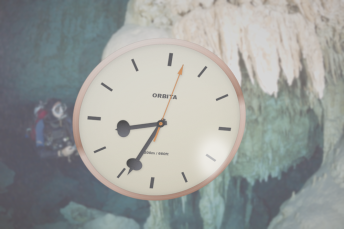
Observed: 8 h 34 min 02 s
